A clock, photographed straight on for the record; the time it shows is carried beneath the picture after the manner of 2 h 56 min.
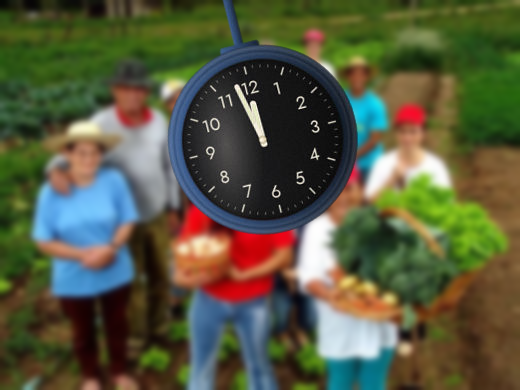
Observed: 11 h 58 min
